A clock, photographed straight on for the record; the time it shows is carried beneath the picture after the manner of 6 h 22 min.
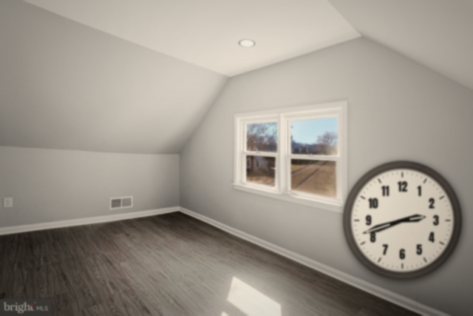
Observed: 2 h 42 min
